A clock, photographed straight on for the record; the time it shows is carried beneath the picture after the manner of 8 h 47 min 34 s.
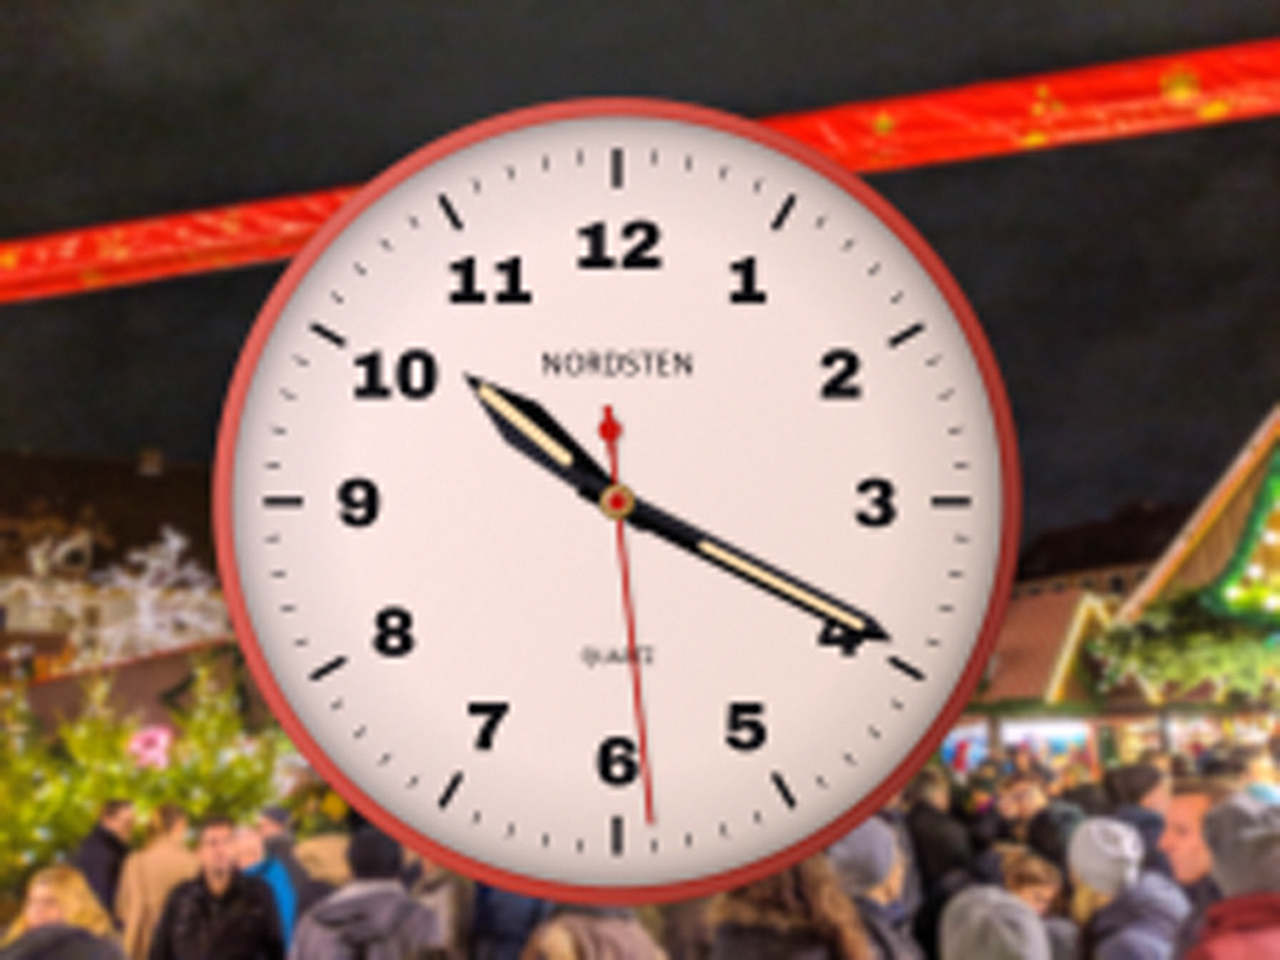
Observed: 10 h 19 min 29 s
